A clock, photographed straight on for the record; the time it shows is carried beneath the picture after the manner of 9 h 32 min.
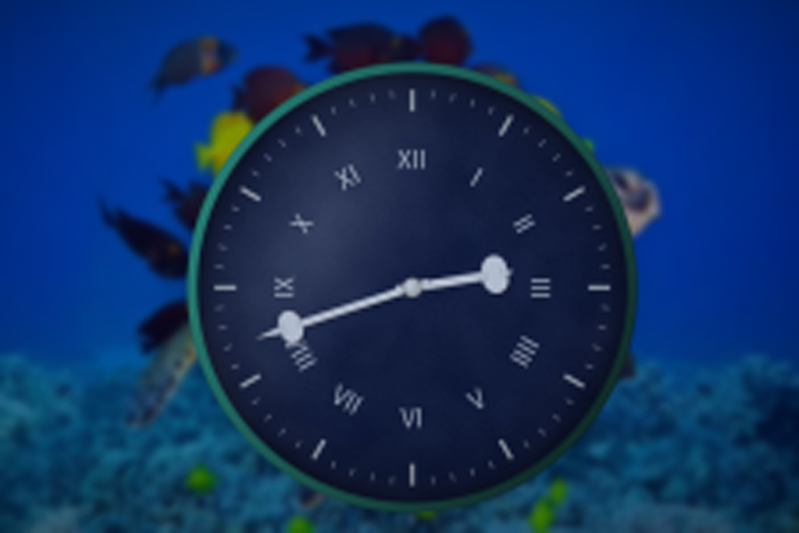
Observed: 2 h 42 min
